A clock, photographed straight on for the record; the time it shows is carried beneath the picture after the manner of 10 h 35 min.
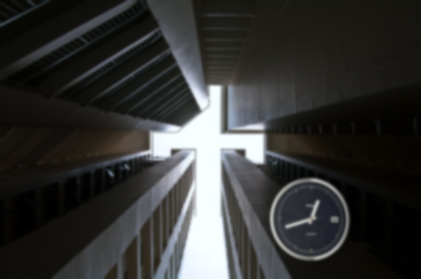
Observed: 12 h 42 min
